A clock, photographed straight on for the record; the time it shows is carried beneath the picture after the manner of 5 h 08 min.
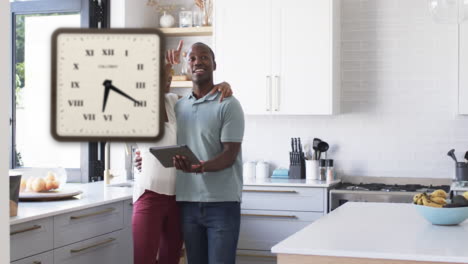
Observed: 6 h 20 min
